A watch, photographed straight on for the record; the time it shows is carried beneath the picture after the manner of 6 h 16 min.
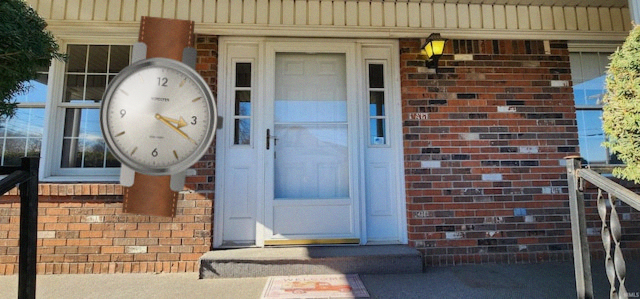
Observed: 3 h 20 min
